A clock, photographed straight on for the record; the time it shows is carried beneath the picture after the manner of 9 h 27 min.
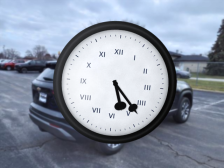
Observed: 5 h 23 min
